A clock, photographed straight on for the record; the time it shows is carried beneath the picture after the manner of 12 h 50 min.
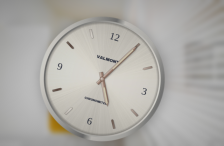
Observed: 5 h 05 min
